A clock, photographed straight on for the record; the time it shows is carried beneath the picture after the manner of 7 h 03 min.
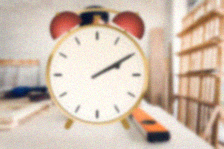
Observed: 2 h 10 min
